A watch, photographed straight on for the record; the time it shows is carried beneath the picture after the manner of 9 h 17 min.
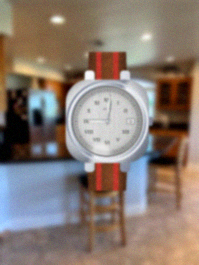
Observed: 9 h 01 min
